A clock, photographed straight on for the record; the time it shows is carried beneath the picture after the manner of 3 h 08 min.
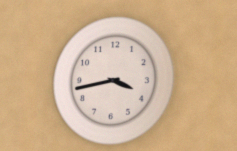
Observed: 3 h 43 min
